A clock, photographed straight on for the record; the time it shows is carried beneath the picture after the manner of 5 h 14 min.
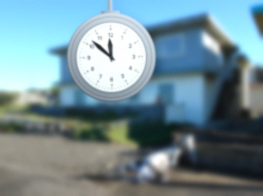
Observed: 11 h 52 min
